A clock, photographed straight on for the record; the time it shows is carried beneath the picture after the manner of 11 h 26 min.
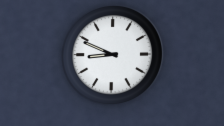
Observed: 8 h 49 min
